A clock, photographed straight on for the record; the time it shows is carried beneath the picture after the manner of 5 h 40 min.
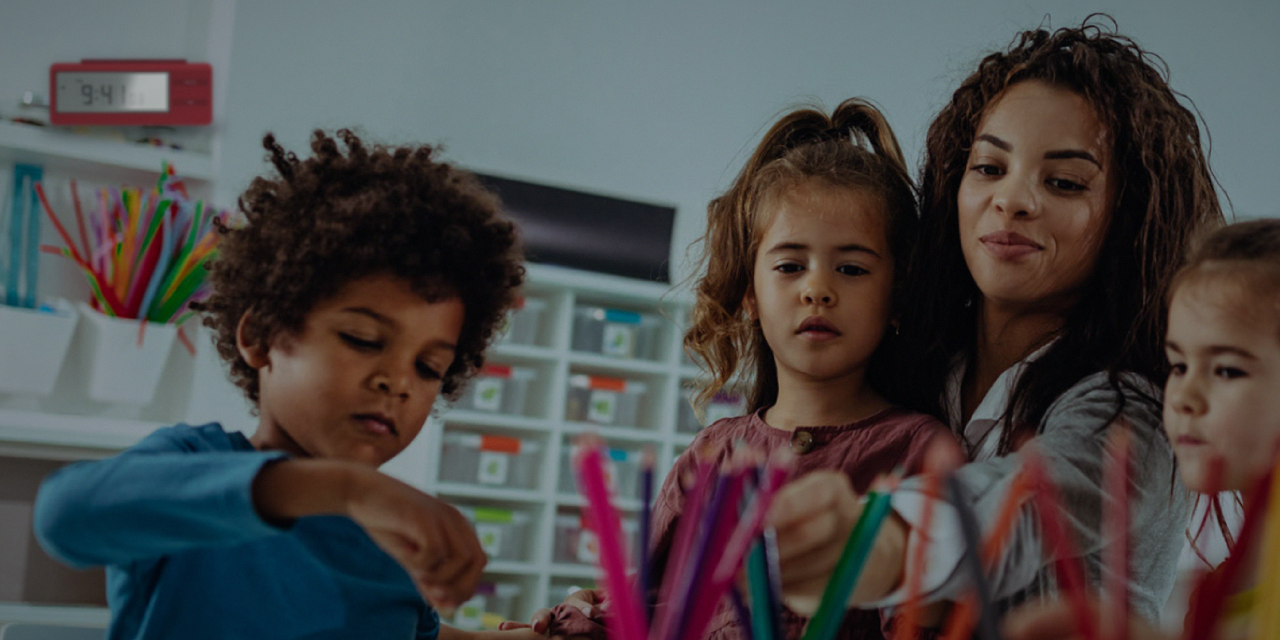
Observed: 9 h 41 min
